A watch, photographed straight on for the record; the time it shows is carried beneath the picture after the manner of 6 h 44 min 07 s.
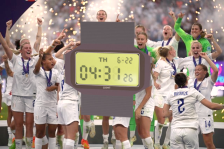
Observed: 4 h 31 min 26 s
